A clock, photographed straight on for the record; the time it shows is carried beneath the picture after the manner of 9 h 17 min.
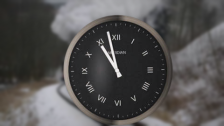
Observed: 10 h 58 min
